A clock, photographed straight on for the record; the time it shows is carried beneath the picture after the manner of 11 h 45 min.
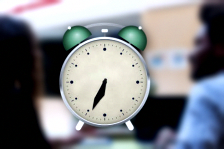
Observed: 6 h 34 min
